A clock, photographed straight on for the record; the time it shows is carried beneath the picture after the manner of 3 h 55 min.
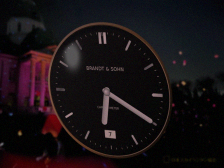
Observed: 6 h 20 min
